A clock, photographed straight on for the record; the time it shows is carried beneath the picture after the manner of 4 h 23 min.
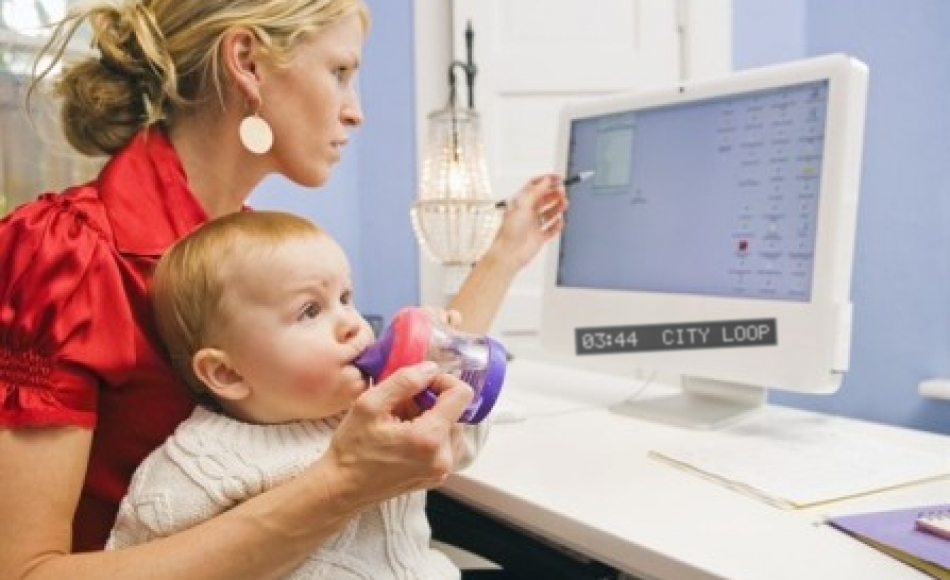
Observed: 3 h 44 min
